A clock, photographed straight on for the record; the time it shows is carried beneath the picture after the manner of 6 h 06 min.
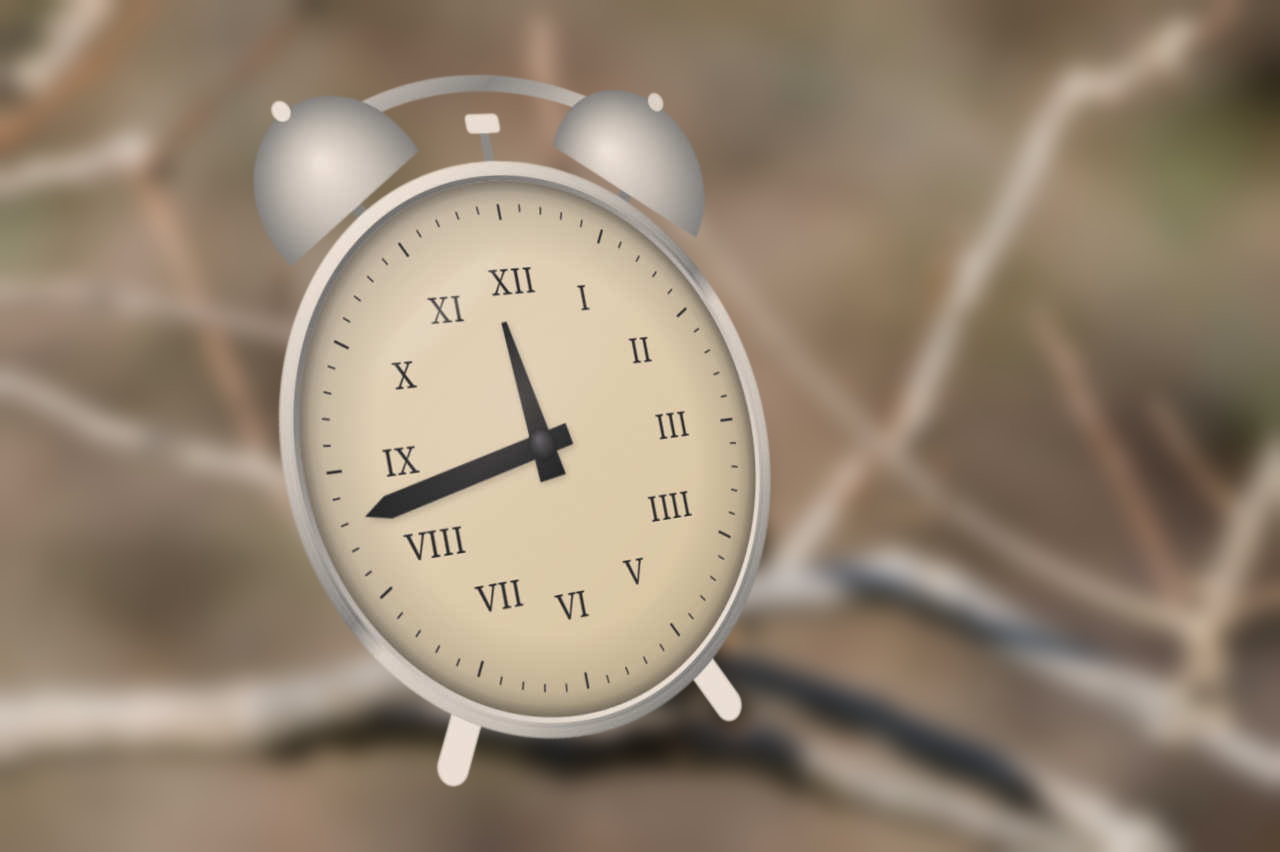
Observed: 11 h 43 min
